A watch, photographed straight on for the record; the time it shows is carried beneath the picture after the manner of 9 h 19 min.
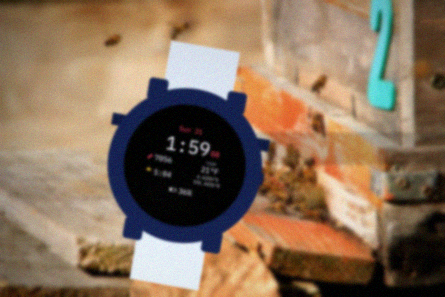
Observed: 1 h 59 min
